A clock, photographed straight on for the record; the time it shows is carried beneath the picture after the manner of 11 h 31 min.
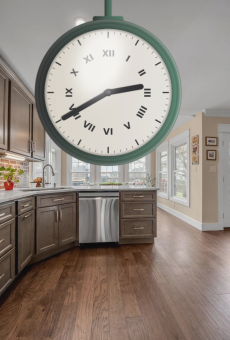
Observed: 2 h 40 min
